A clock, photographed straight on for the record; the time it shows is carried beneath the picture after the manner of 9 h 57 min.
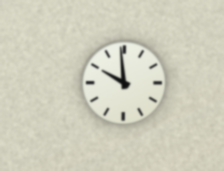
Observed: 9 h 59 min
